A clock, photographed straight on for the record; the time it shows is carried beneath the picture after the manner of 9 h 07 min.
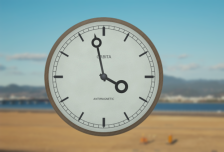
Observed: 3 h 58 min
